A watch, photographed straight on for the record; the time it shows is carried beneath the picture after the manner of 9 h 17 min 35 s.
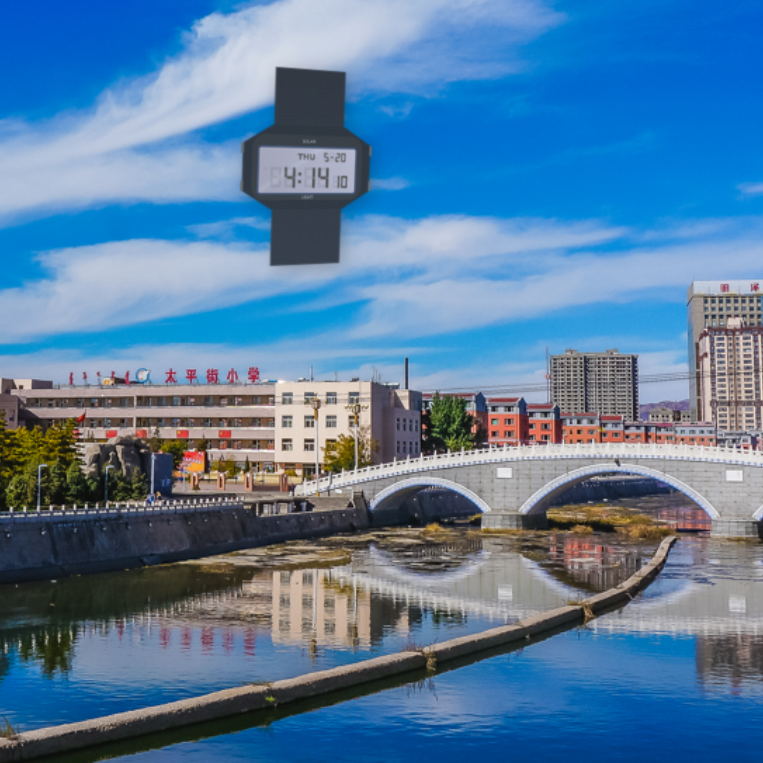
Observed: 4 h 14 min 10 s
